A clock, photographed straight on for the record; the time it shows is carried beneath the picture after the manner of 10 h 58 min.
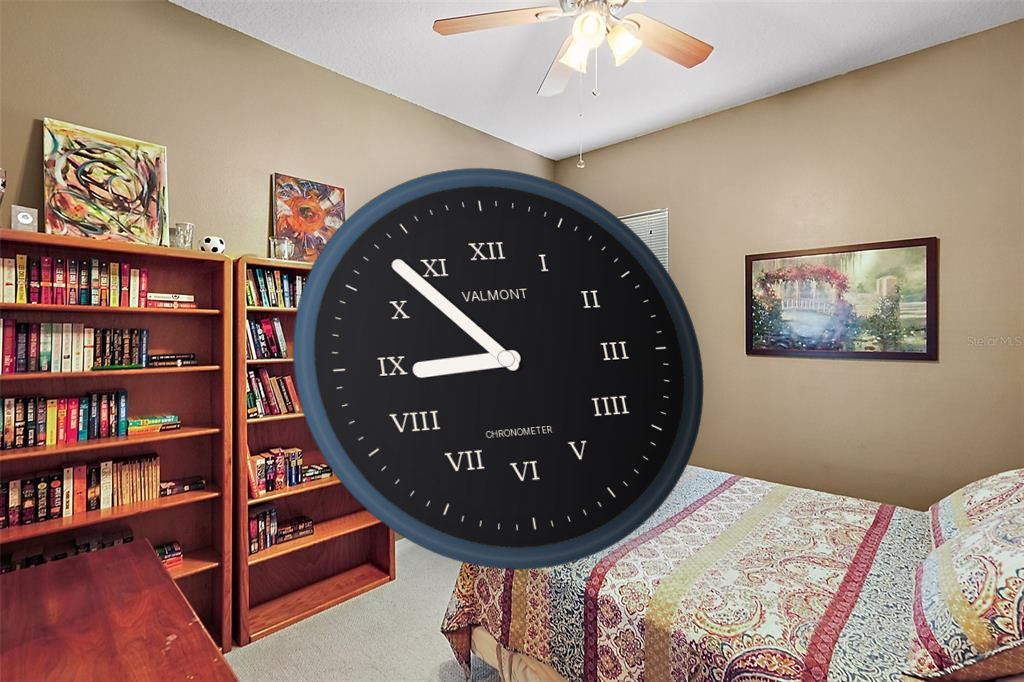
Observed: 8 h 53 min
